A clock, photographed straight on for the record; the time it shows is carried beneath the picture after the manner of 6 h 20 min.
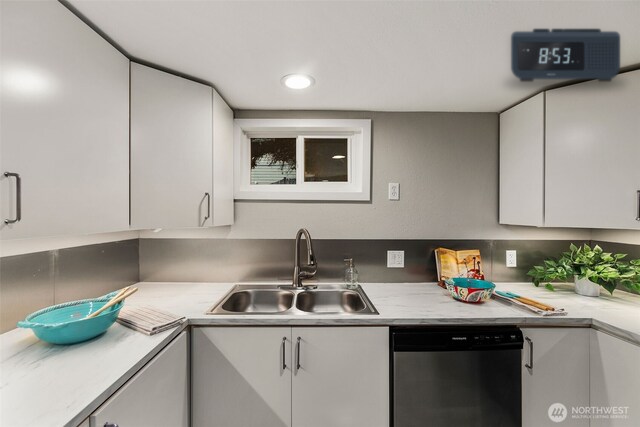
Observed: 8 h 53 min
